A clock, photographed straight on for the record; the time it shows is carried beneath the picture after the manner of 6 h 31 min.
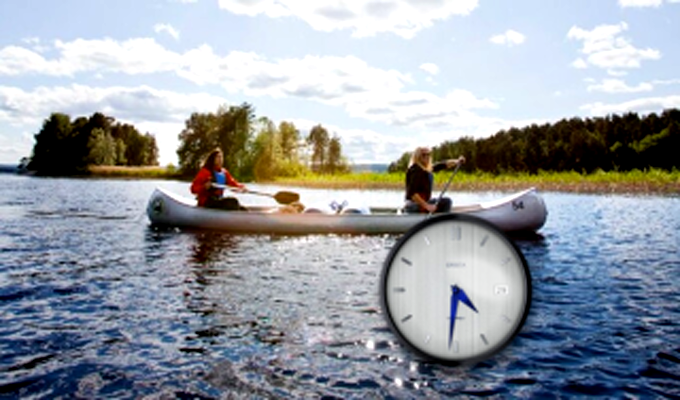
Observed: 4 h 31 min
